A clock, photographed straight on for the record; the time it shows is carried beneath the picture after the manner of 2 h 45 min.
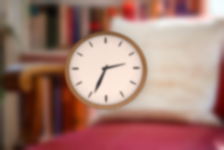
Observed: 2 h 34 min
